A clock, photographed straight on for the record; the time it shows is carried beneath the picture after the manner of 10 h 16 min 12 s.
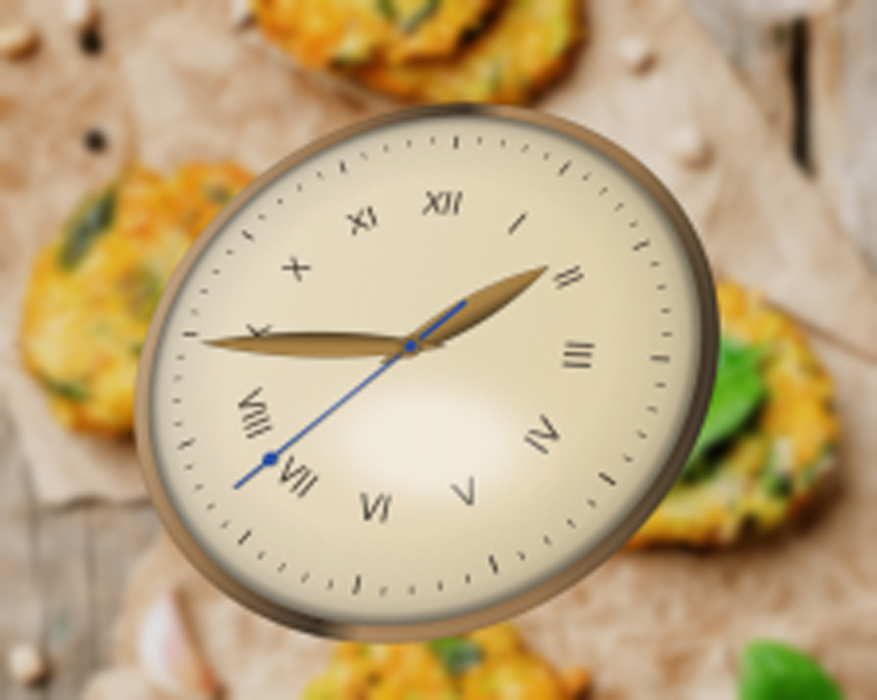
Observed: 1 h 44 min 37 s
